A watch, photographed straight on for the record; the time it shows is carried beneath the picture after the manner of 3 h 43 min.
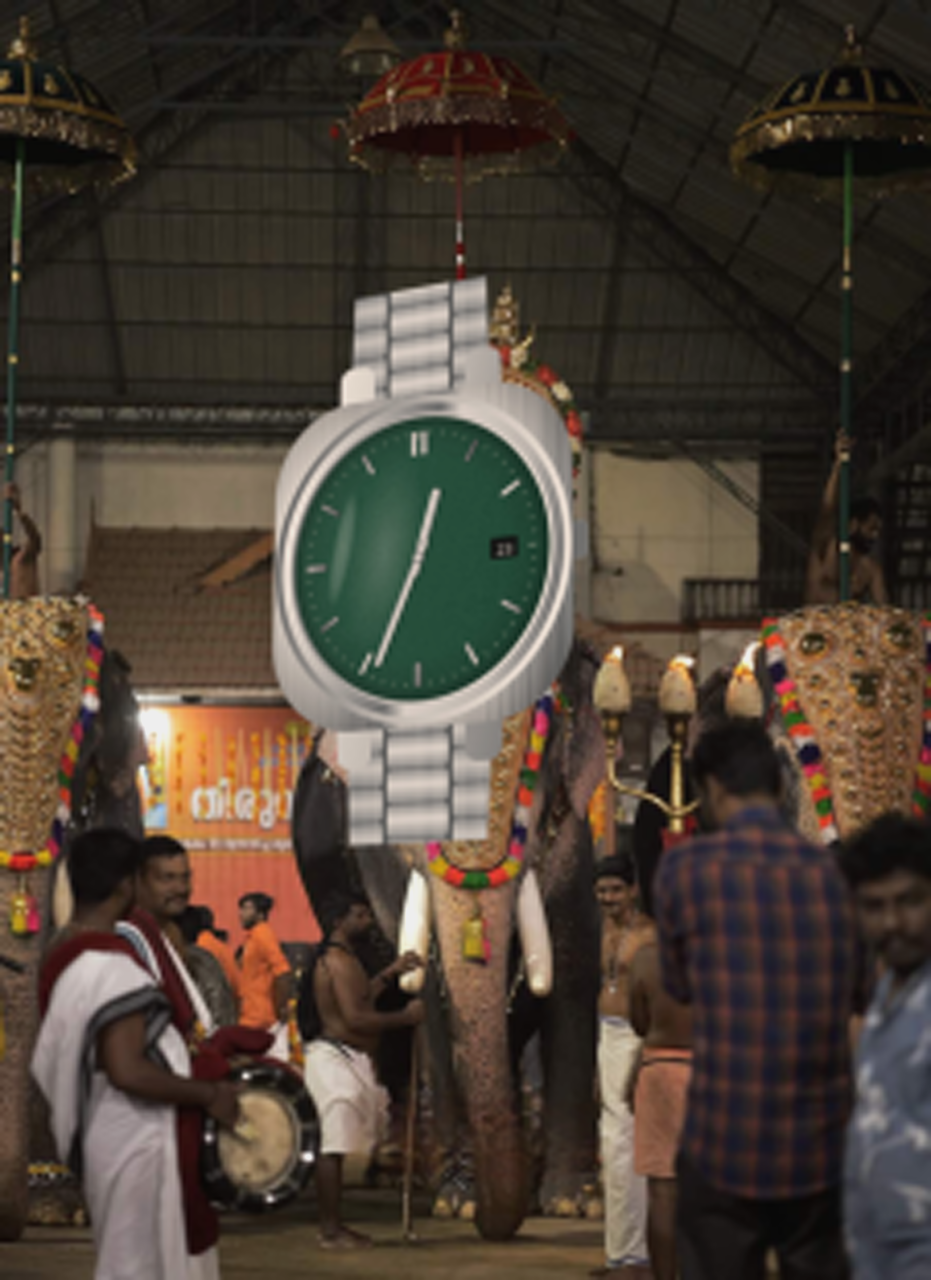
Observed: 12 h 34 min
